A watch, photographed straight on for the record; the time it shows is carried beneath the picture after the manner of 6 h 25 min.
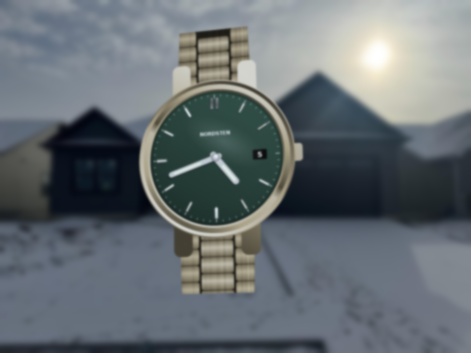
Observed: 4 h 42 min
